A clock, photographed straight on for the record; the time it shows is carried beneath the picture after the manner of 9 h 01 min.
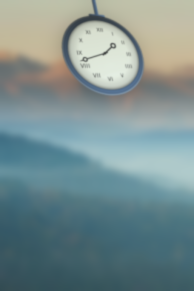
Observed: 1 h 42 min
